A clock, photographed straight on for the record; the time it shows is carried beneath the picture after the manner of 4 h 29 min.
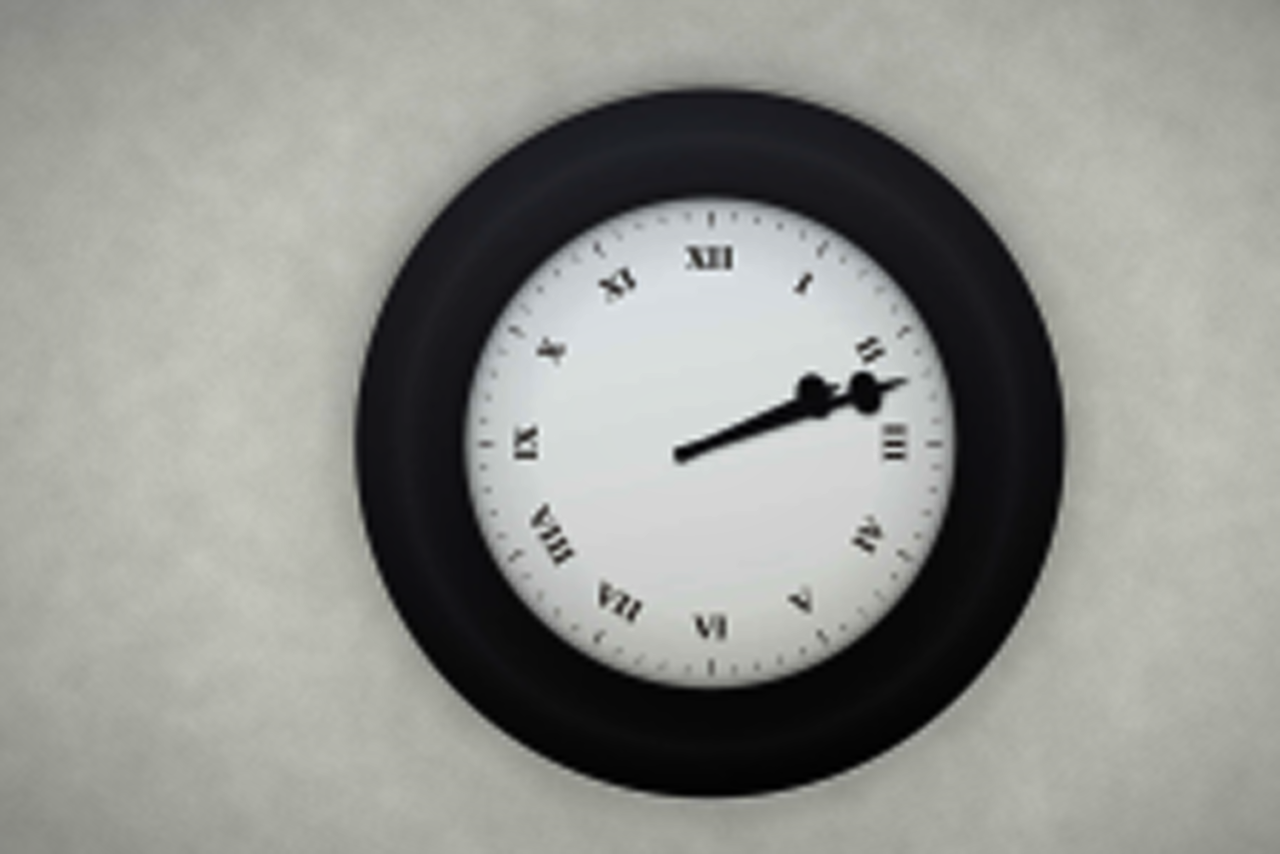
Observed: 2 h 12 min
